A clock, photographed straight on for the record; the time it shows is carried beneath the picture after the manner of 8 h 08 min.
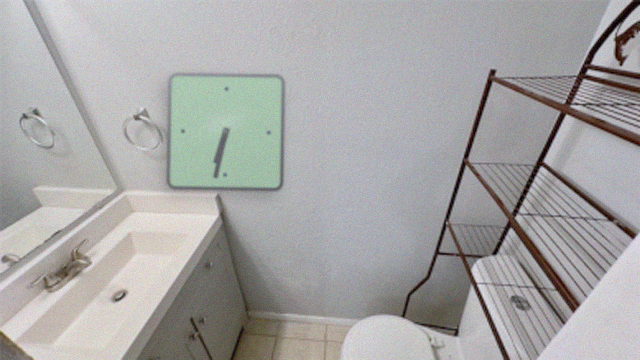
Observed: 6 h 32 min
